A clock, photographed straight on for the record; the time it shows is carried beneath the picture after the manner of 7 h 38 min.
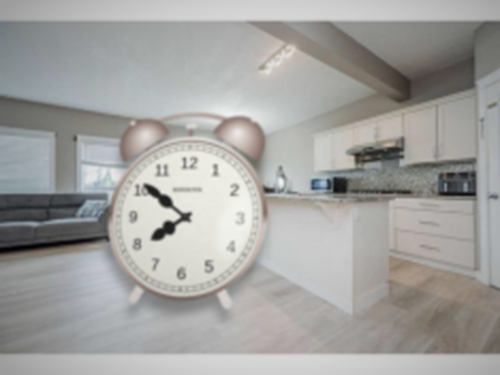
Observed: 7 h 51 min
